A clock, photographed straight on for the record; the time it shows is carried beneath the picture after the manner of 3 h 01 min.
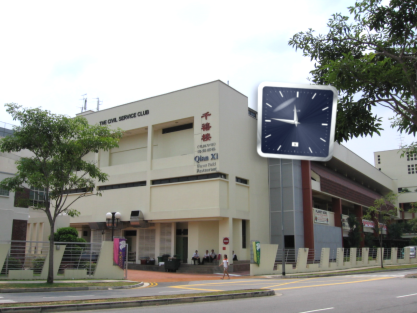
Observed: 11 h 46 min
